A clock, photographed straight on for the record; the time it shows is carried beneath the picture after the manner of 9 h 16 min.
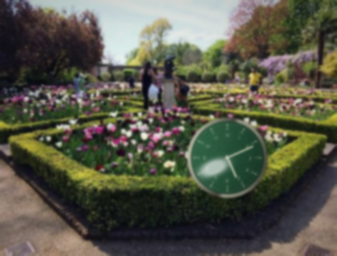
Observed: 5 h 11 min
